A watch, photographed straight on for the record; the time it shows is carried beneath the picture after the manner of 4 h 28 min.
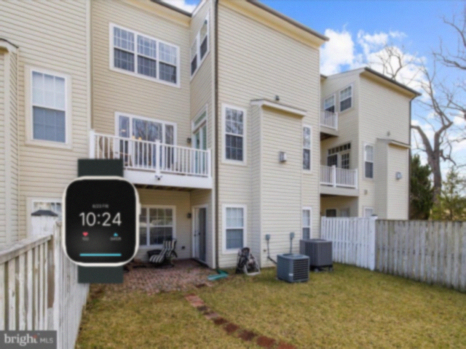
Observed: 10 h 24 min
